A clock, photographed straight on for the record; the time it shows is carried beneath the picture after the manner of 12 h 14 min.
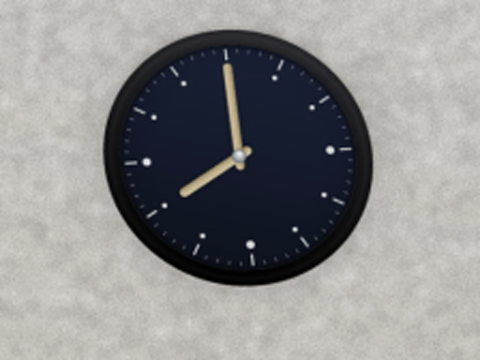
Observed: 8 h 00 min
